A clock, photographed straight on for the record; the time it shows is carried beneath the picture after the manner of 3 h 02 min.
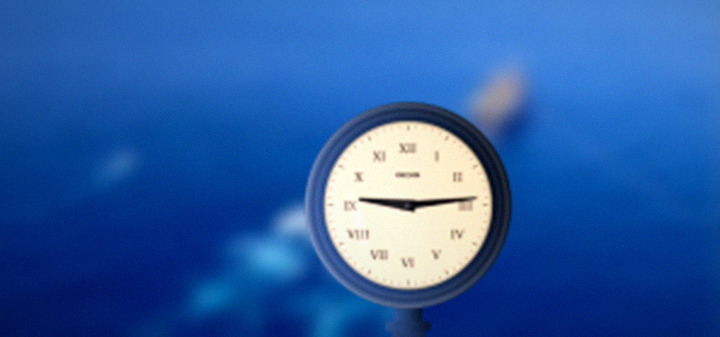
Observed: 9 h 14 min
